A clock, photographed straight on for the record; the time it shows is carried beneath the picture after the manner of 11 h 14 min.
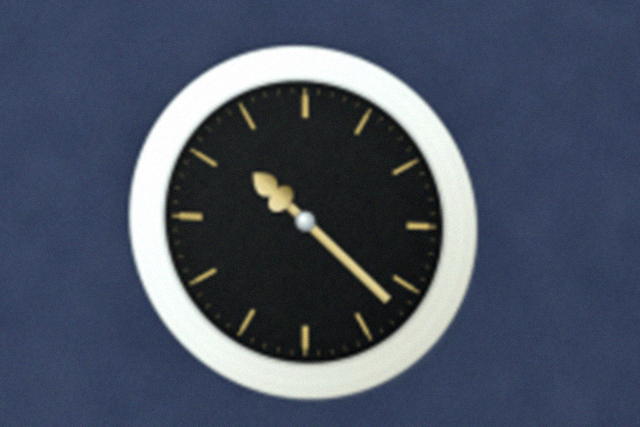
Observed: 10 h 22 min
